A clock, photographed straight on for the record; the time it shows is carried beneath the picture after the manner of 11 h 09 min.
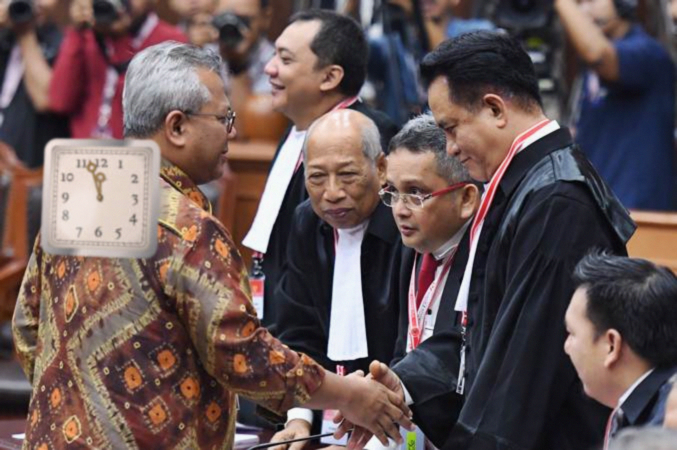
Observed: 11 h 57 min
